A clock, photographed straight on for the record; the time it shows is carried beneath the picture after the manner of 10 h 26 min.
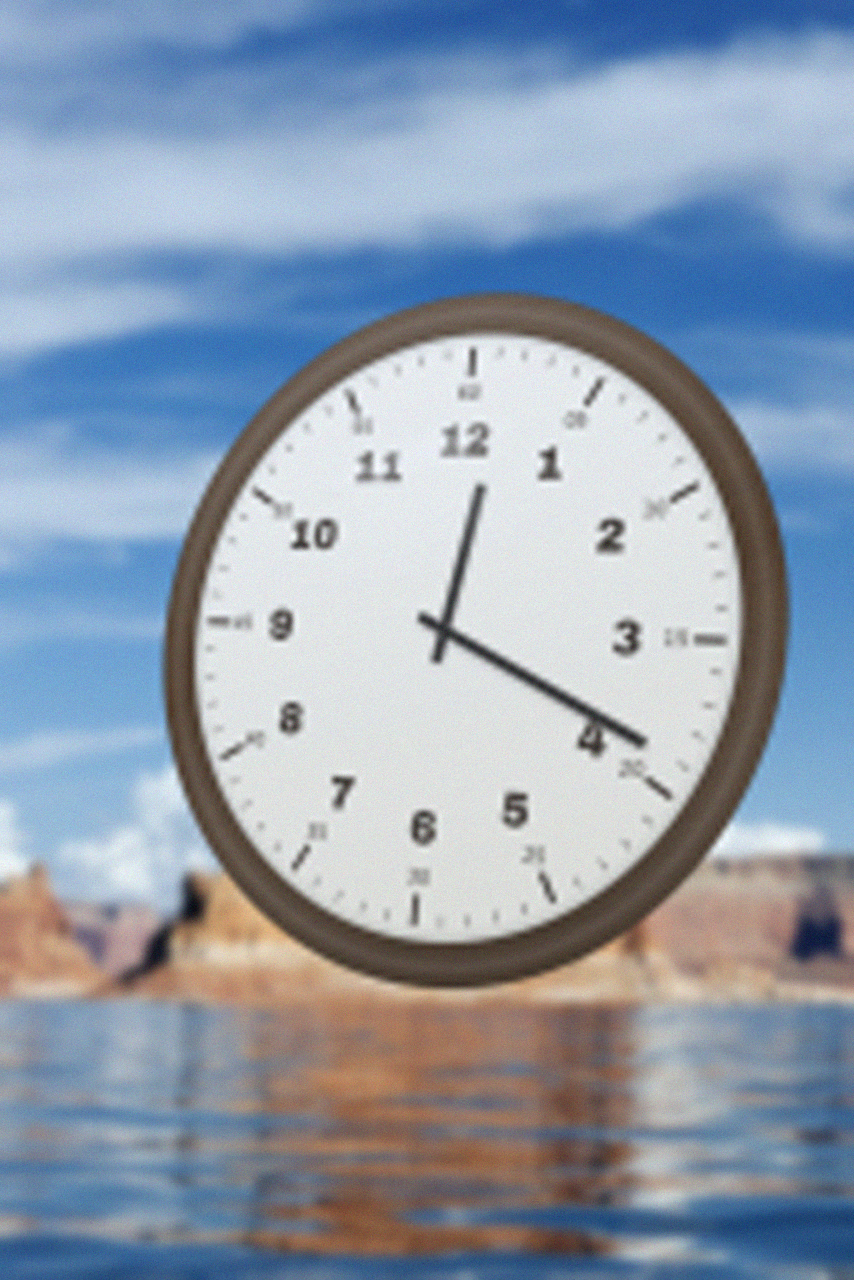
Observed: 12 h 19 min
